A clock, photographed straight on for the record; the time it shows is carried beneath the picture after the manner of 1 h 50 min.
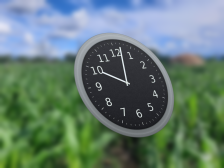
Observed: 10 h 02 min
